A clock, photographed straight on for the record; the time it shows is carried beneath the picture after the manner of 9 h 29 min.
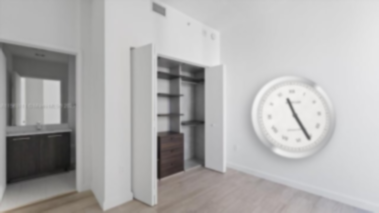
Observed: 11 h 26 min
